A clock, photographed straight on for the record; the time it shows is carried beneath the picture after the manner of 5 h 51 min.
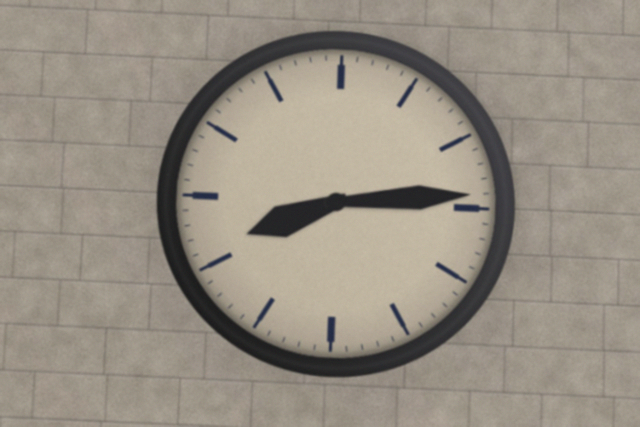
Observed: 8 h 14 min
